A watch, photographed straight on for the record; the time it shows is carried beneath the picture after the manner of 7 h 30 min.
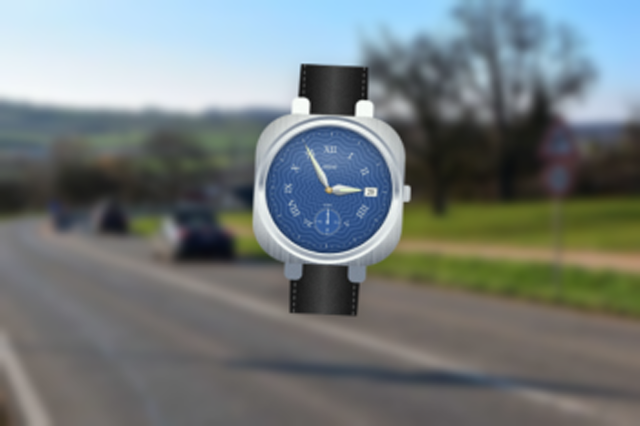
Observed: 2 h 55 min
